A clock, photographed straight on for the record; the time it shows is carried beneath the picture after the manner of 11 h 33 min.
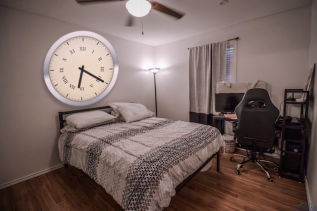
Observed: 6 h 20 min
